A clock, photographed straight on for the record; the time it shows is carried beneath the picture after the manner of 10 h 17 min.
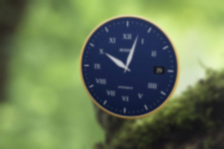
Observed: 10 h 03 min
